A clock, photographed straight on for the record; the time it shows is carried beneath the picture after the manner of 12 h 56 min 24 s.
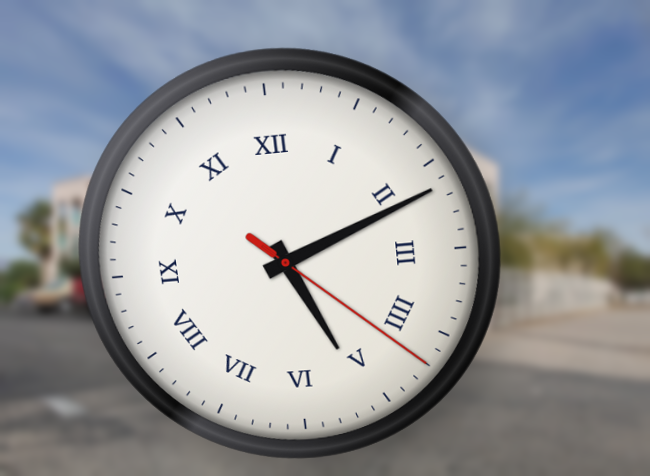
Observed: 5 h 11 min 22 s
